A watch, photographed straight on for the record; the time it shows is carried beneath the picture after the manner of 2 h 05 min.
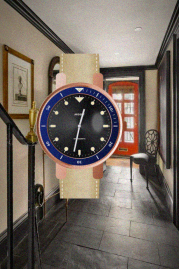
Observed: 12 h 32 min
